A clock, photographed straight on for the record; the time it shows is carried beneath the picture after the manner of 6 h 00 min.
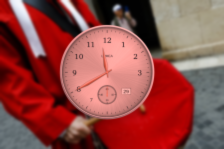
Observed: 11 h 40 min
